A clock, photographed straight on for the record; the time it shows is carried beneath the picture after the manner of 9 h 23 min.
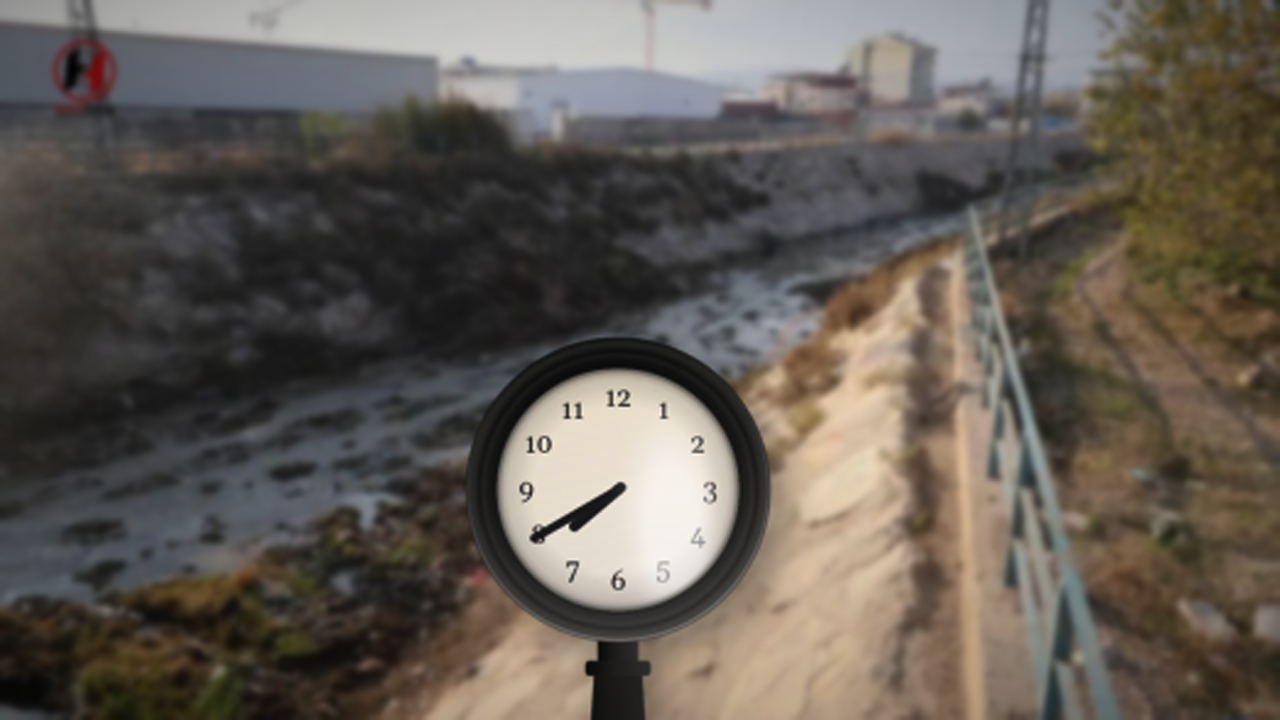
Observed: 7 h 40 min
